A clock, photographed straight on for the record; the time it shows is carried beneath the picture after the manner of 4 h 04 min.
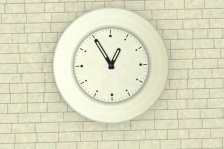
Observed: 12 h 55 min
